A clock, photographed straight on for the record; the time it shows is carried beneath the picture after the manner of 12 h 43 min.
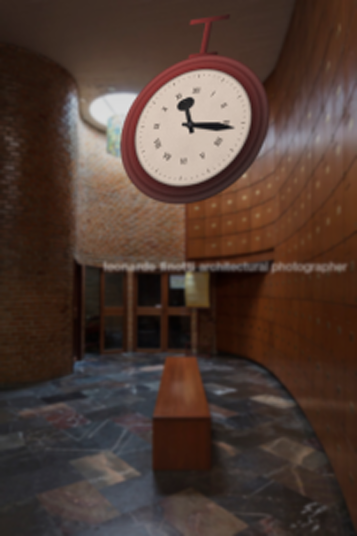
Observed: 11 h 16 min
